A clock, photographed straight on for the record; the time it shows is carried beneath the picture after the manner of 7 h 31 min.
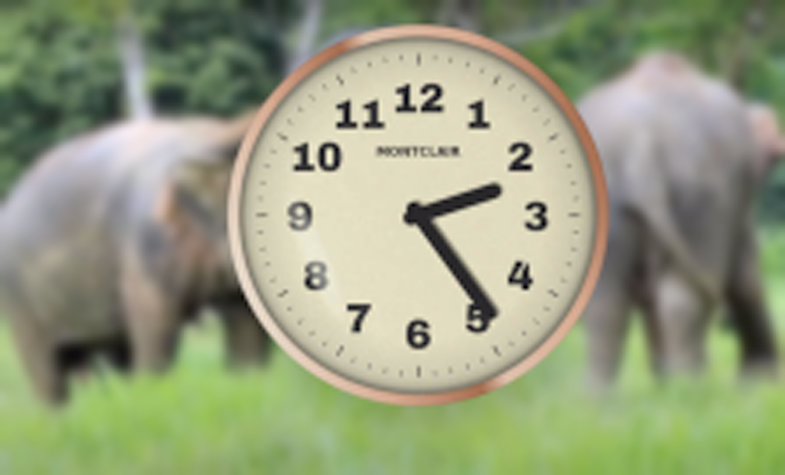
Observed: 2 h 24 min
